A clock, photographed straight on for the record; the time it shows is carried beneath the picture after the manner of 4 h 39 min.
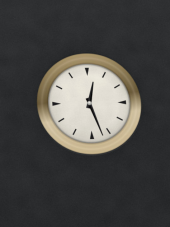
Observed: 12 h 27 min
